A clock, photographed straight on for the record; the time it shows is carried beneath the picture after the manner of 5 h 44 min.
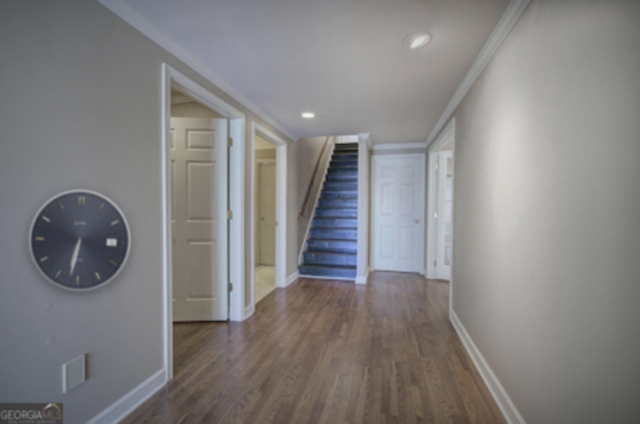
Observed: 6 h 32 min
